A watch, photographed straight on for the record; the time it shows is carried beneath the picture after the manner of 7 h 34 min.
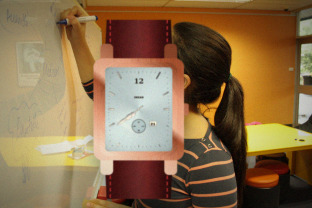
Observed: 7 h 39 min
